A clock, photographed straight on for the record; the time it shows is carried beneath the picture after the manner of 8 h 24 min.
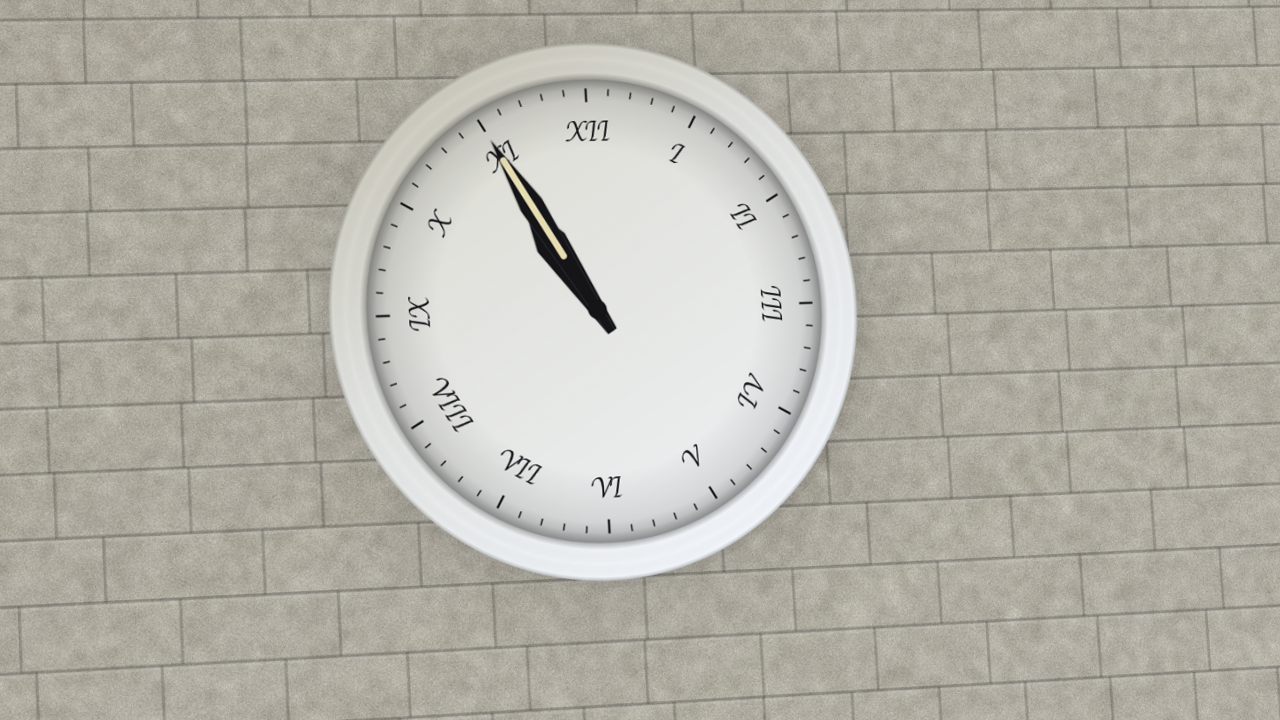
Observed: 10 h 55 min
